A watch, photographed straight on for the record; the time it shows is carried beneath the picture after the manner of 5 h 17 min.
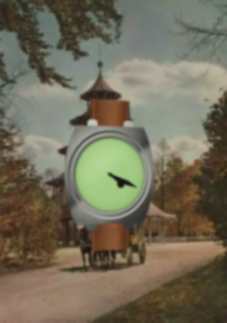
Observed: 4 h 19 min
